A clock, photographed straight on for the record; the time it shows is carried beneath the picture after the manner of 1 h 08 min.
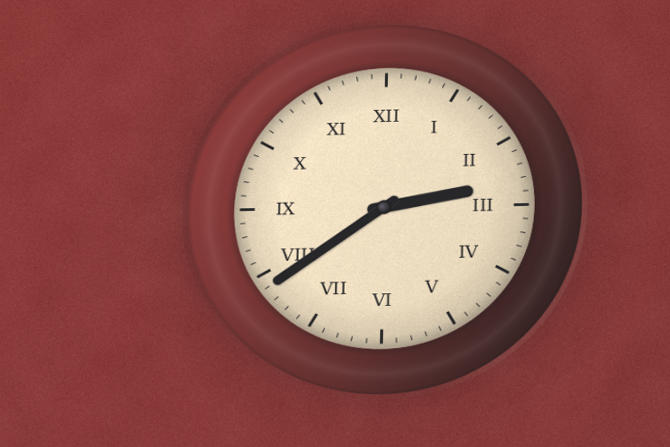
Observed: 2 h 39 min
